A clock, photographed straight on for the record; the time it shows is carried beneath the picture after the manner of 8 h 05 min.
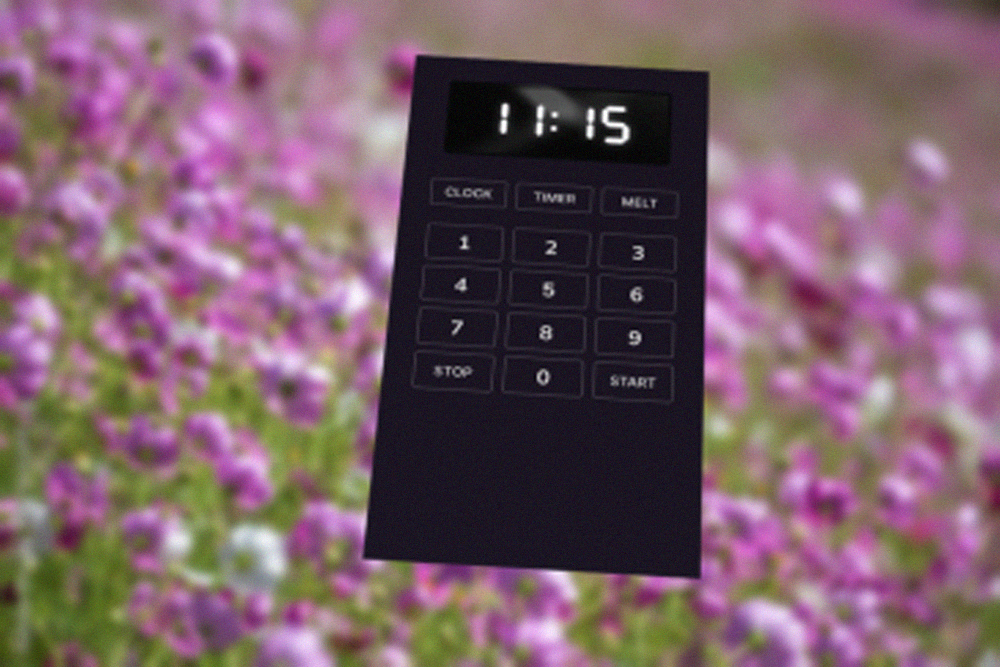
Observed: 11 h 15 min
